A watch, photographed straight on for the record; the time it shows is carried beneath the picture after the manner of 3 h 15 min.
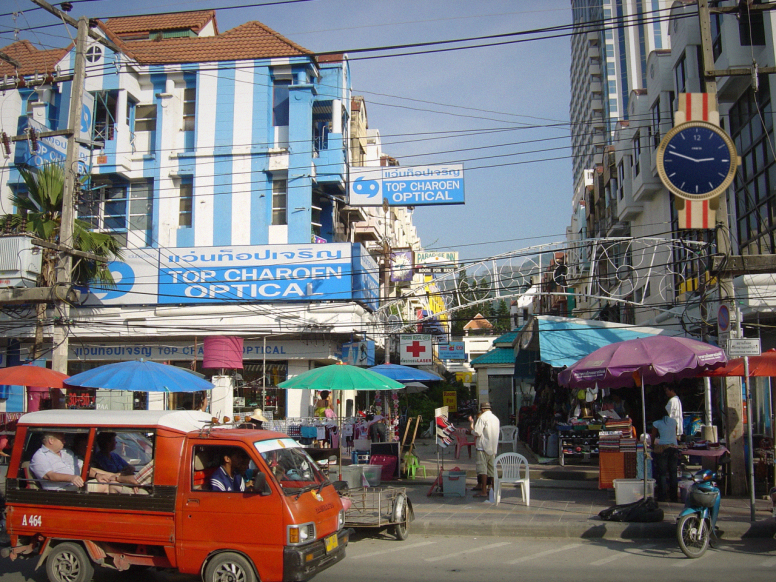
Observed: 2 h 48 min
